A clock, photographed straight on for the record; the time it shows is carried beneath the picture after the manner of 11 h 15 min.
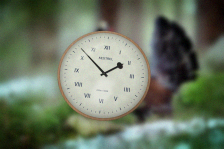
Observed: 1 h 52 min
